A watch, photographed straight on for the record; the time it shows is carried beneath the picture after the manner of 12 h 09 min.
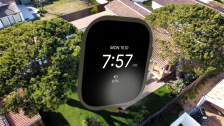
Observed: 7 h 57 min
